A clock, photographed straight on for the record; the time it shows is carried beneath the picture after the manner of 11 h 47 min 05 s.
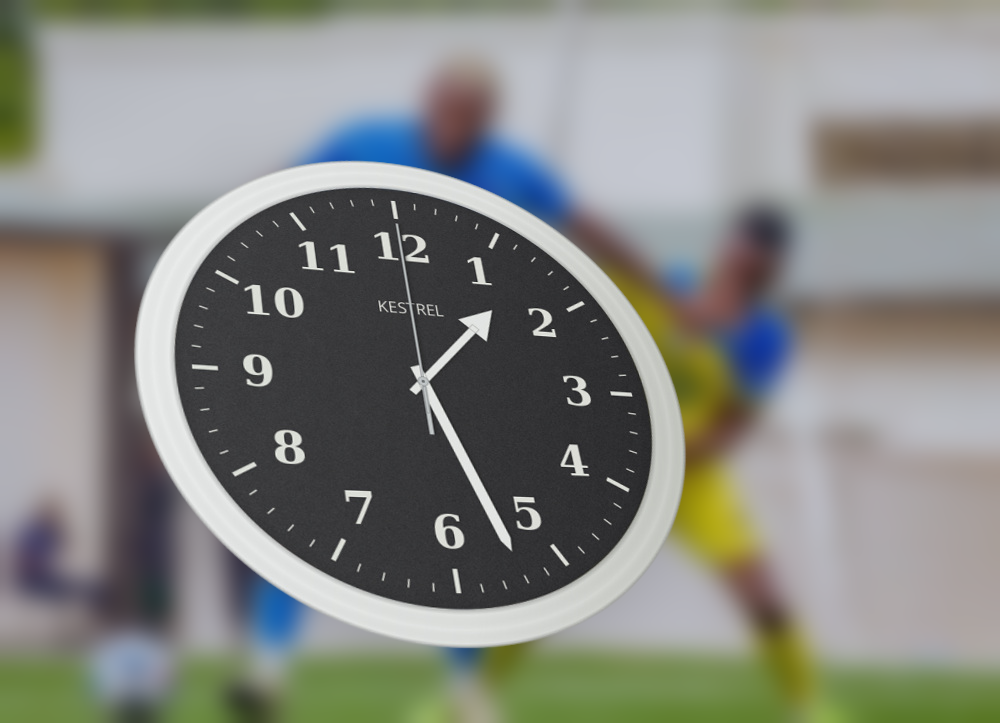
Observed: 1 h 27 min 00 s
